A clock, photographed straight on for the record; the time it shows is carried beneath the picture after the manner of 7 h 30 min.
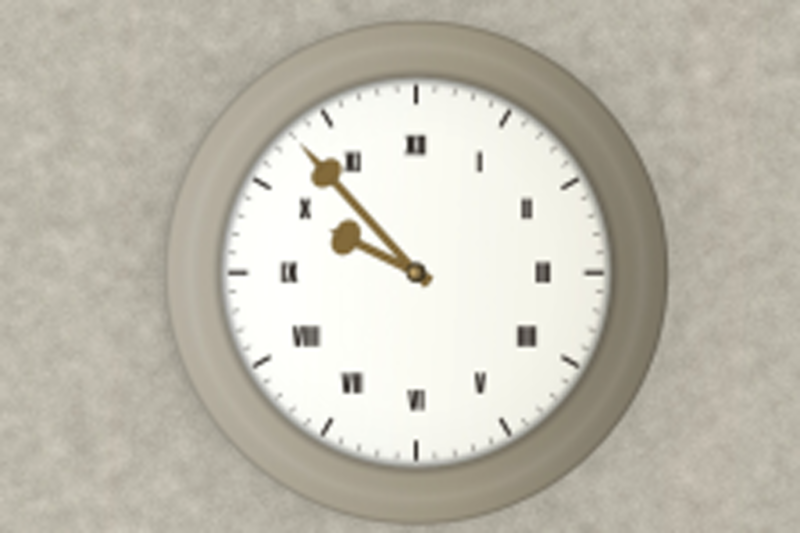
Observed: 9 h 53 min
